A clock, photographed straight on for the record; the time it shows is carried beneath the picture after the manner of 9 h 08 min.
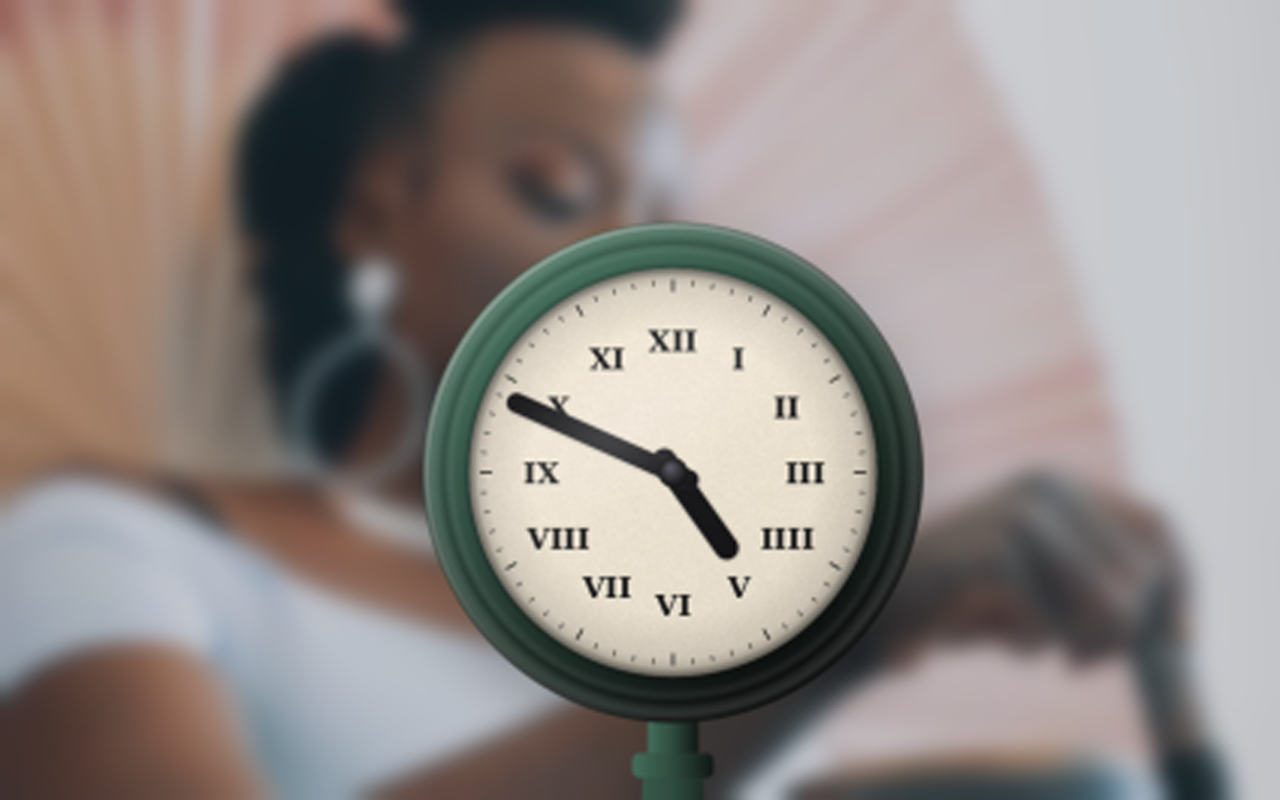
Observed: 4 h 49 min
